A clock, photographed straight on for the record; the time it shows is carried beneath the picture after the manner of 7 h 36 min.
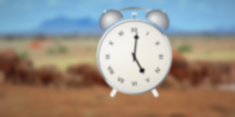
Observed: 5 h 01 min
